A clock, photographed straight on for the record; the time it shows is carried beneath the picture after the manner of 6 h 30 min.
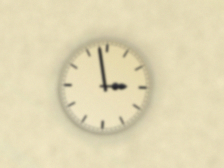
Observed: 2 h 58 min
